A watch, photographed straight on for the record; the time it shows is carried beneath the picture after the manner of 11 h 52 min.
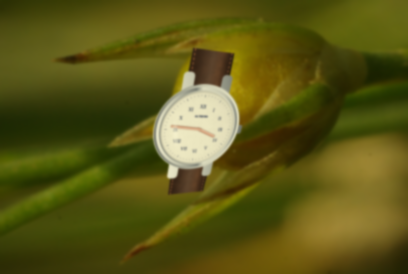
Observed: 3 h 46 min
